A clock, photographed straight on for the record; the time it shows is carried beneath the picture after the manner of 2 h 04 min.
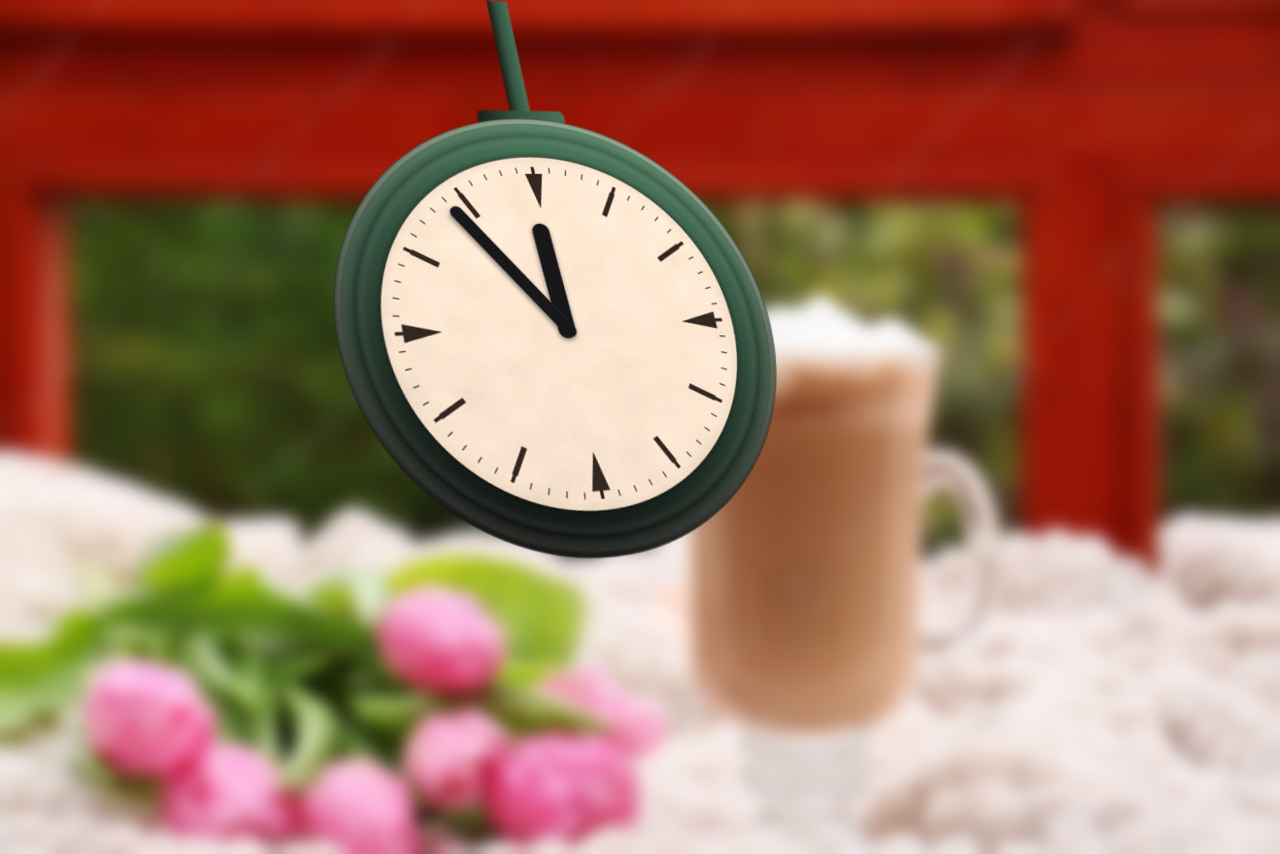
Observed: 11 h 54 min
